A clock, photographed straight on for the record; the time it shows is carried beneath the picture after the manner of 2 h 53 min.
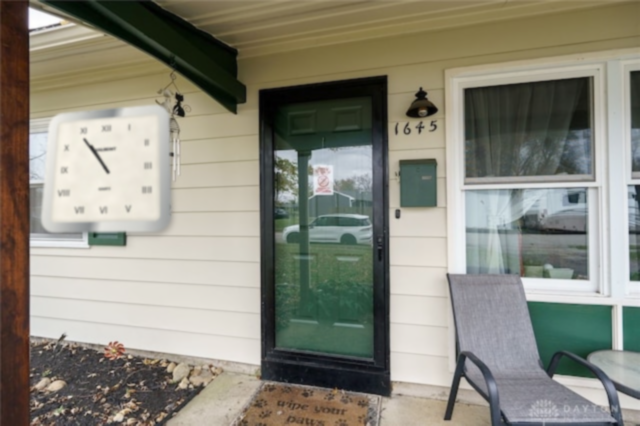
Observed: 10 h 54 min
